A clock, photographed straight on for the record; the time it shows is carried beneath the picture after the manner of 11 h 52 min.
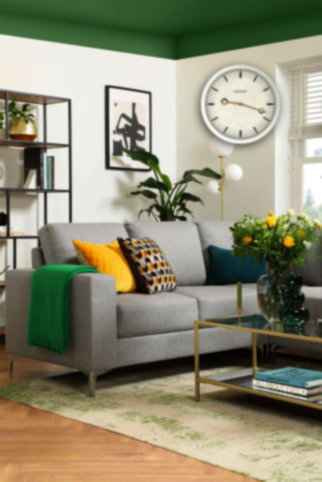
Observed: 9 h 18 min
